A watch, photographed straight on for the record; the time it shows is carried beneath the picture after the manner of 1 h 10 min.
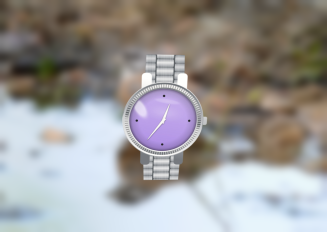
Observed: 12 h 36 min
